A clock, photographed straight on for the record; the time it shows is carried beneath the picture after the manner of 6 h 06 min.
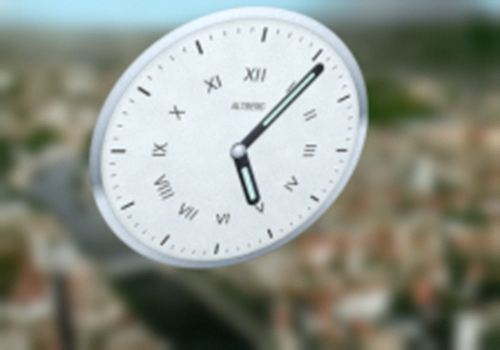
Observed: 5 h 06 min
